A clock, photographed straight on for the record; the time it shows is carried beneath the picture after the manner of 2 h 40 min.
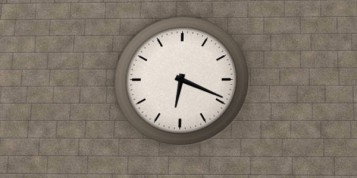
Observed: 6 h 19 min
